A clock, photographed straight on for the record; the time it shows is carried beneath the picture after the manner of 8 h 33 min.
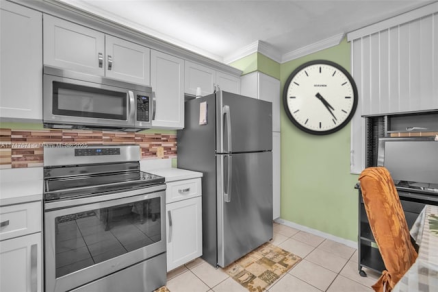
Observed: 4 h 24 min
